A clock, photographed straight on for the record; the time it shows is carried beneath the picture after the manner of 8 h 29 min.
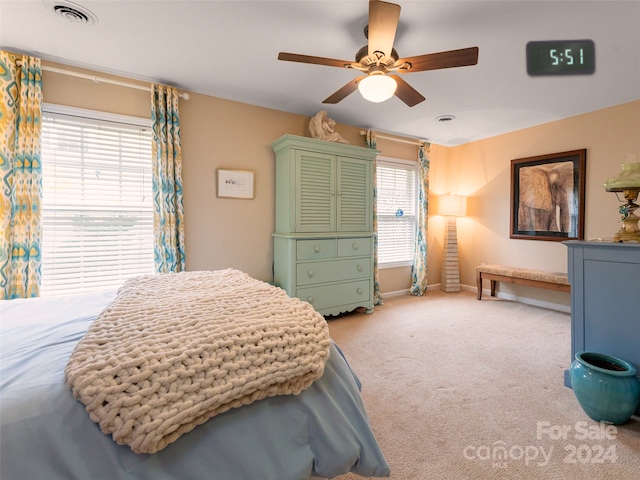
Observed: 5 h 51 min
